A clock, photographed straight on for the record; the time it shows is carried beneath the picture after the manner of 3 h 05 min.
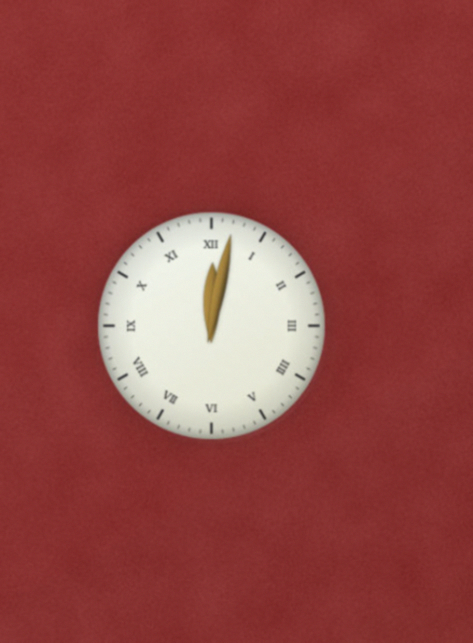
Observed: 12 h 02 min
